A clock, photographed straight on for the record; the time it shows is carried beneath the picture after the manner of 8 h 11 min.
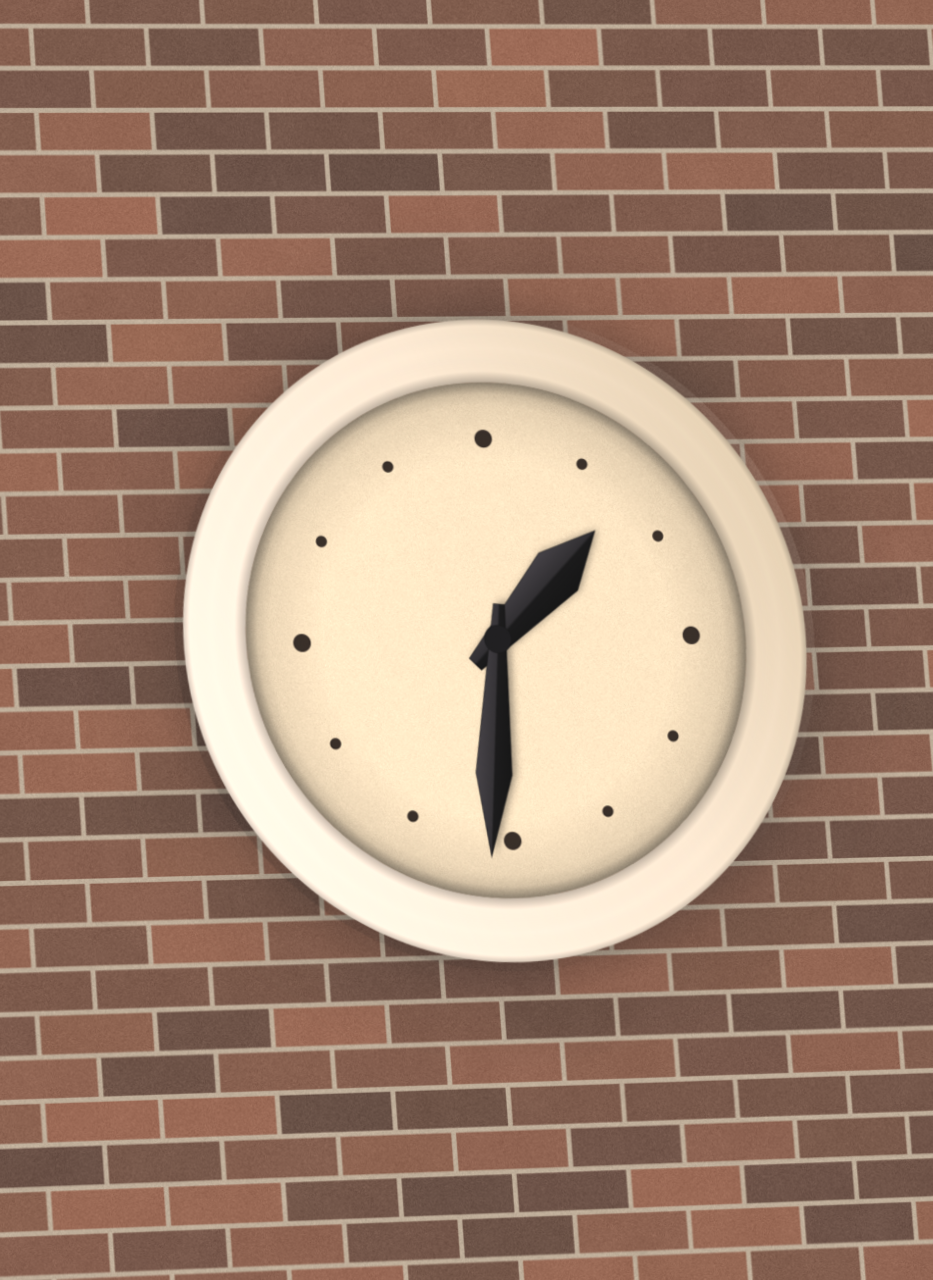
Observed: 1 h 31 min
